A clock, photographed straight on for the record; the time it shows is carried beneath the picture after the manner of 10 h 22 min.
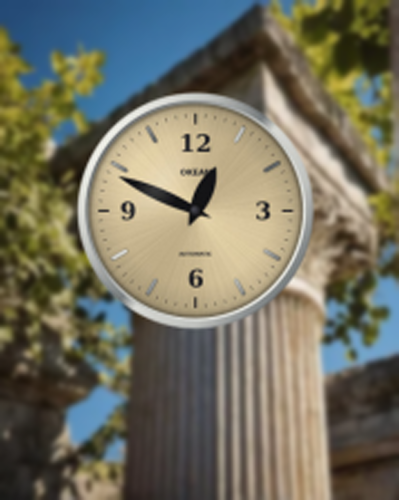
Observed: 12 h 49 min
